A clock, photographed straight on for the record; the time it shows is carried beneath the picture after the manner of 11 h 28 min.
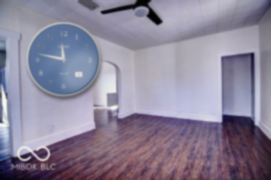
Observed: 11 h 47 min
